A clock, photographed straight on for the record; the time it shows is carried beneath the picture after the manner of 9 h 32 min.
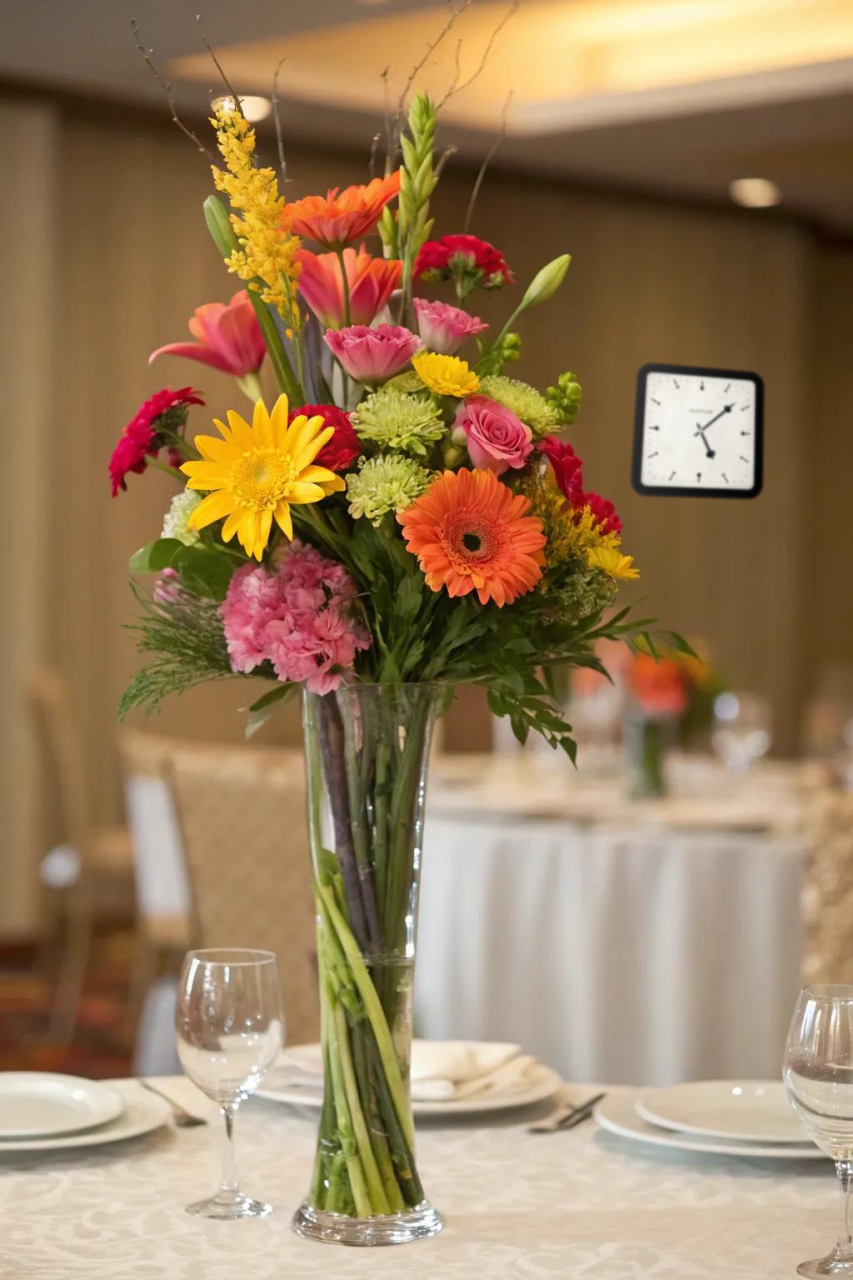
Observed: 5 h 08 min
